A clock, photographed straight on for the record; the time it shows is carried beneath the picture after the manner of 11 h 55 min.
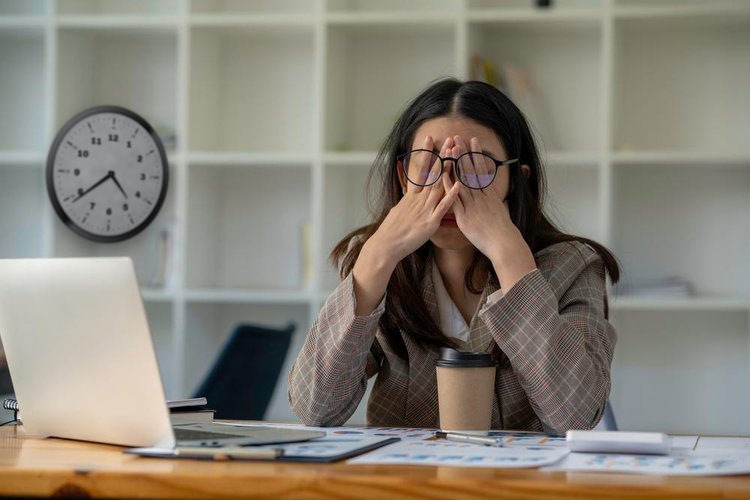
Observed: 4 h 39 min
